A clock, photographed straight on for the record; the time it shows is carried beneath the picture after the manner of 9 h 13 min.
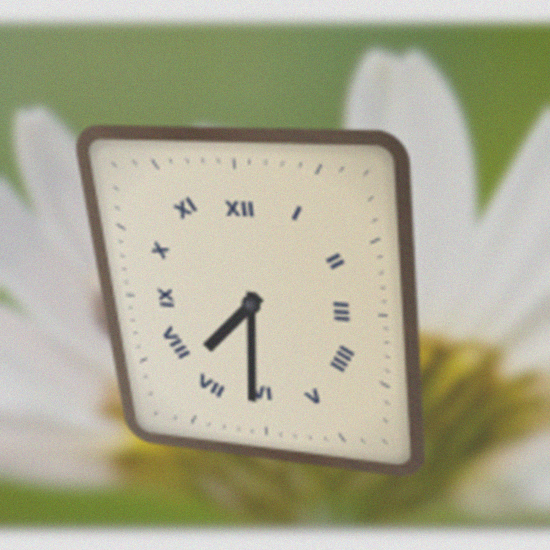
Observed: 7 h 31 min
